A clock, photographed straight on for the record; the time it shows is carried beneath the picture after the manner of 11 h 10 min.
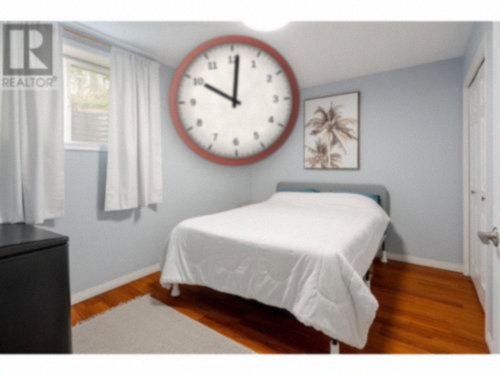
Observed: 10 h 01 min
